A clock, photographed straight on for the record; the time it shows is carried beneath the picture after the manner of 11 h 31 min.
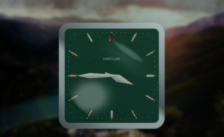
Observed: 3 h 45 min
